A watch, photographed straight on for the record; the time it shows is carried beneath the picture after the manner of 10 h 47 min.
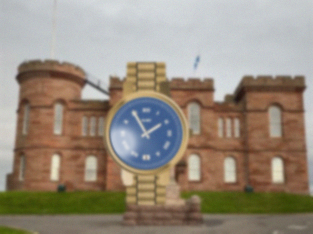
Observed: 1 h 55 min
